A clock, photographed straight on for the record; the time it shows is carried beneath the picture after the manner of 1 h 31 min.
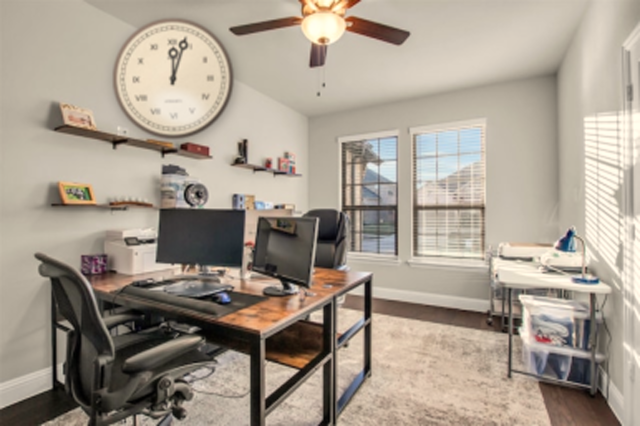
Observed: 12 h 03 min
